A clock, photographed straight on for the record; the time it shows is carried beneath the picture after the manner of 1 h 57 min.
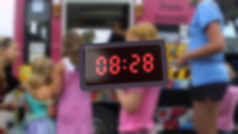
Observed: 8 h 28 min
